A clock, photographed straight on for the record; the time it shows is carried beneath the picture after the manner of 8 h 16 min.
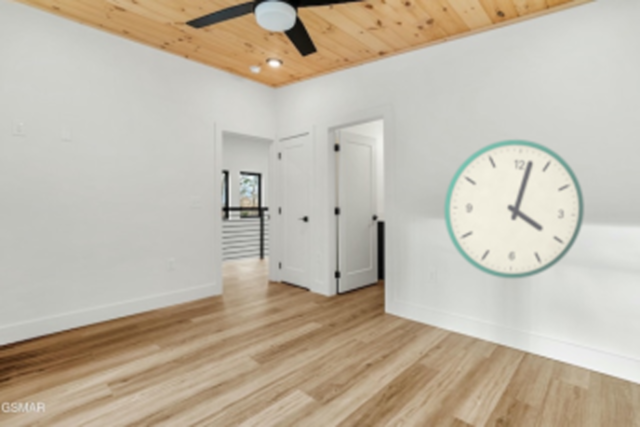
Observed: 4 h 02 min
